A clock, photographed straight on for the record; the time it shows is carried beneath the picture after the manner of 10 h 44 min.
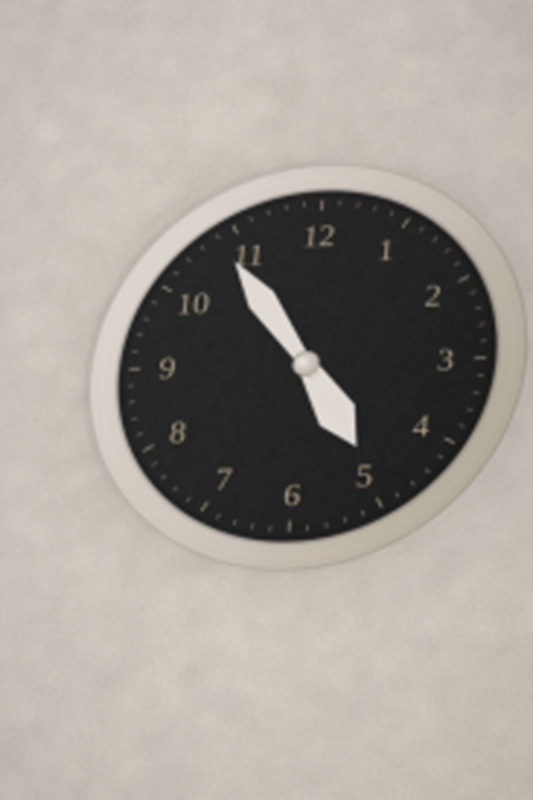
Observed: 4 h 54 min
